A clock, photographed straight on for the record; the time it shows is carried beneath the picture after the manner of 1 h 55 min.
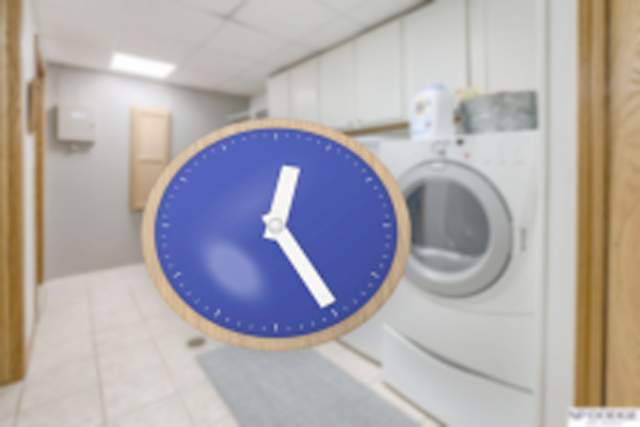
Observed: 12 h 25 min
